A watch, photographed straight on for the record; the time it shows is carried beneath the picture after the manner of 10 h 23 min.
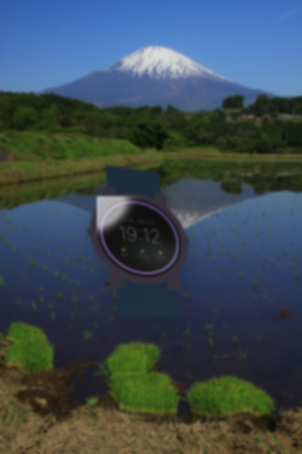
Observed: 19 h 12 min
